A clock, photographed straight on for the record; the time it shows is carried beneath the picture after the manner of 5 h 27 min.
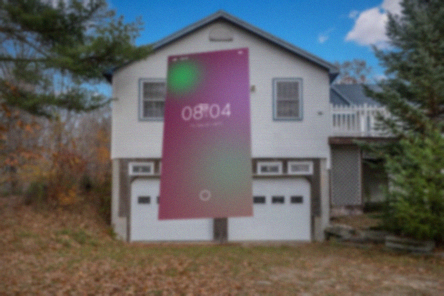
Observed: 8 h 04 min
